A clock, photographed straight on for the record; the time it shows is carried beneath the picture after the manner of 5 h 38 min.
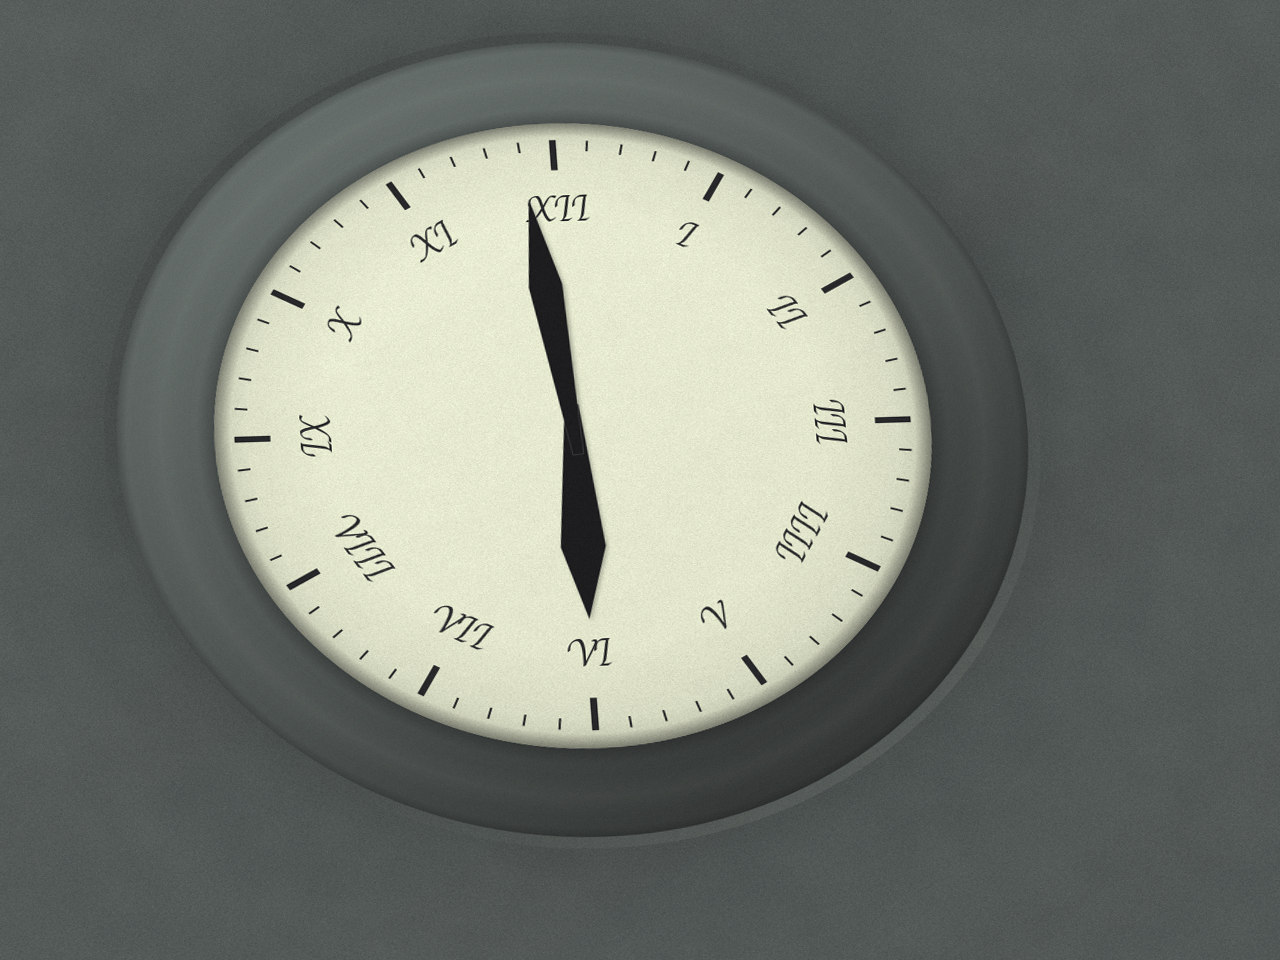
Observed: 5 h 59 min
